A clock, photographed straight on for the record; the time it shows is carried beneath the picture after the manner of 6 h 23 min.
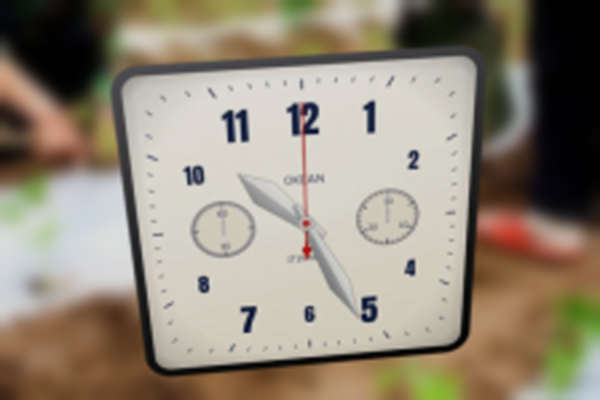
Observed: 10 h 26 min
